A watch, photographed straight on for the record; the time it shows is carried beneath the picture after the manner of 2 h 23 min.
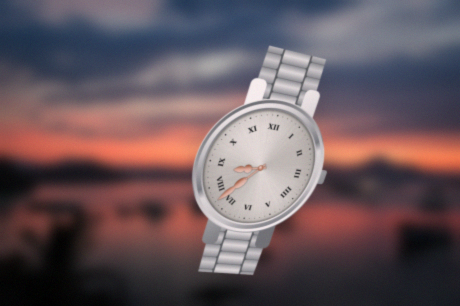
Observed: 8 h 37 min
